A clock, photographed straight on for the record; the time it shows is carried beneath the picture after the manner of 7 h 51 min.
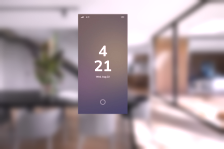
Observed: 4 h 21 min
